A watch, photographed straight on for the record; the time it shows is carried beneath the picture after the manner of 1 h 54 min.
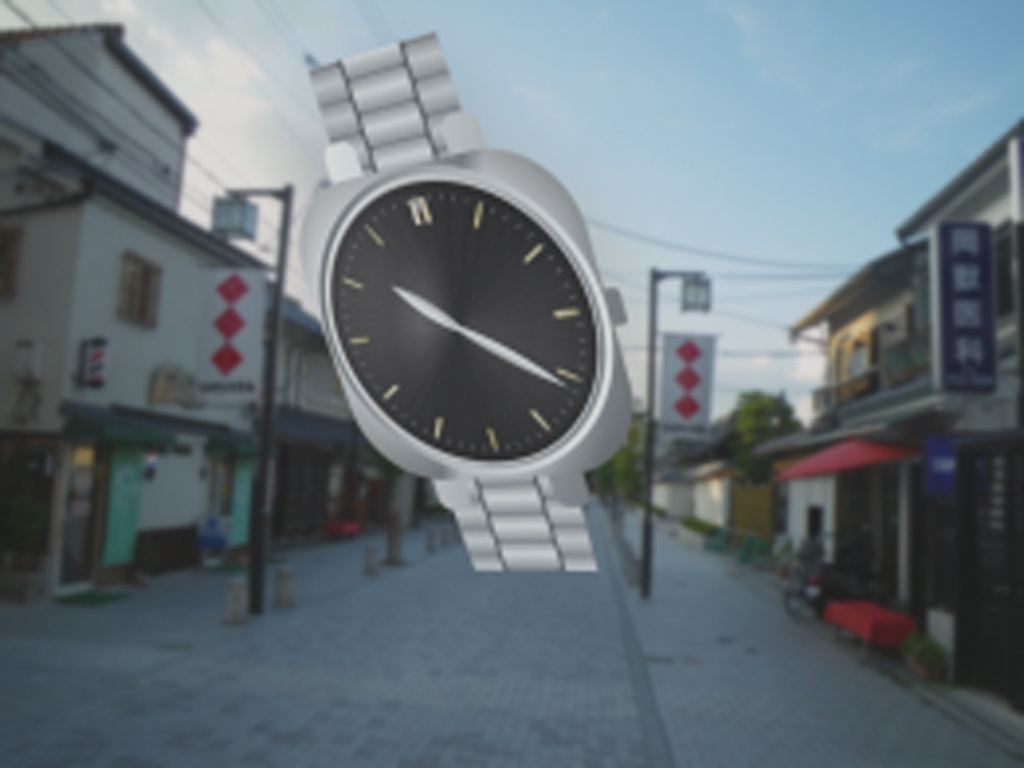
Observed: 10 h 21 min
